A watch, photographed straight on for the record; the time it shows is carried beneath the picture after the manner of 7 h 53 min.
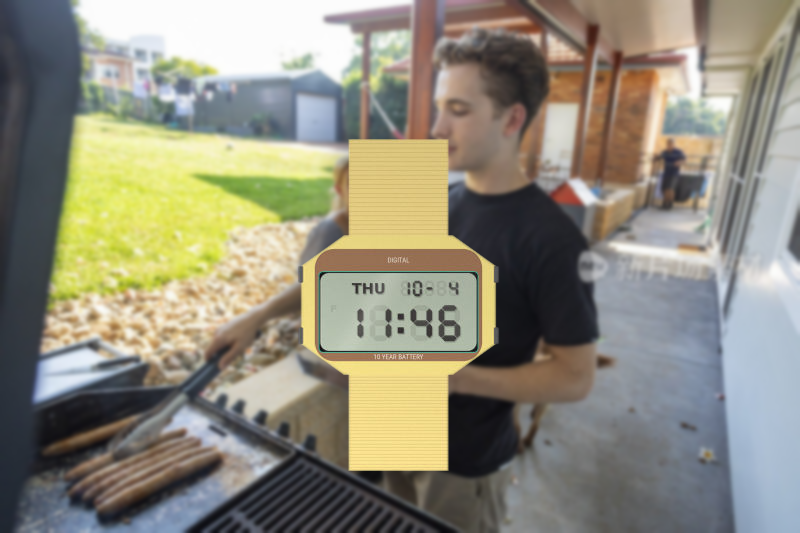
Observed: 11 h 46 min
